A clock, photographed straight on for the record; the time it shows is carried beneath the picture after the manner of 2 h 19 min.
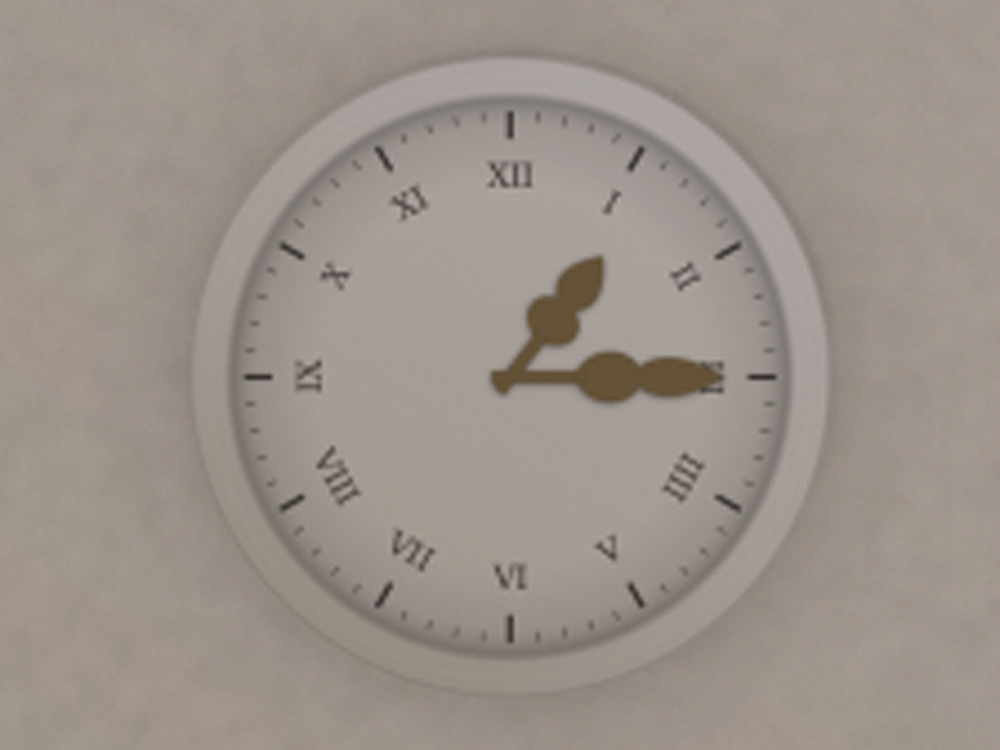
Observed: 1 h 15 min
